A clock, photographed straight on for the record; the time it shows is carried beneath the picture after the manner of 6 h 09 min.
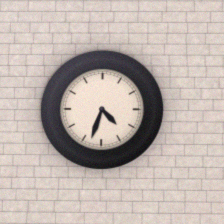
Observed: 4 h 33 min
